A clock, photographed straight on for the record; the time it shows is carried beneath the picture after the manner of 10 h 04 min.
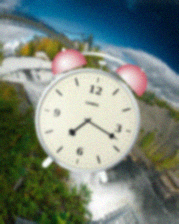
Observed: 7 h 18 min
